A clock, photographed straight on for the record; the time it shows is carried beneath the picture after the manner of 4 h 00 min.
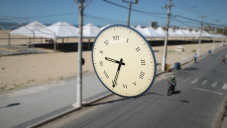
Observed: 9 h 35 min
